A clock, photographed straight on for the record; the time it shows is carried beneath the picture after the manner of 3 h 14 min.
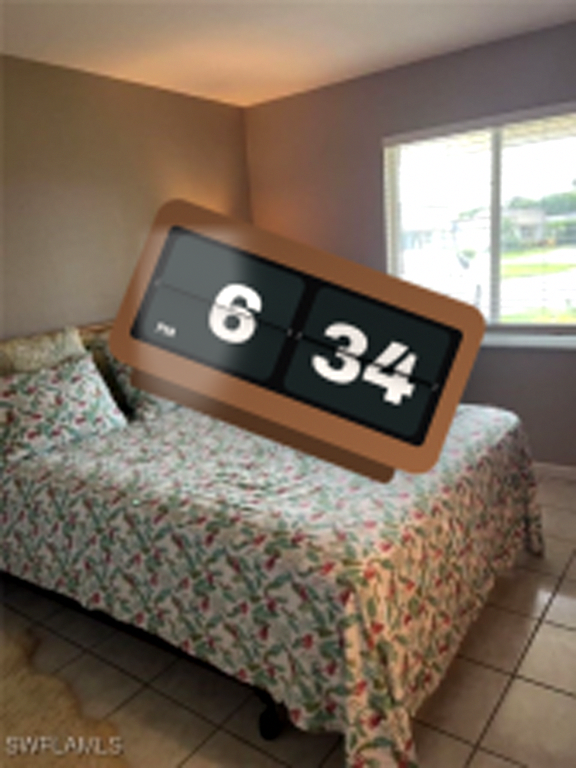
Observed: 6 h 34 min
